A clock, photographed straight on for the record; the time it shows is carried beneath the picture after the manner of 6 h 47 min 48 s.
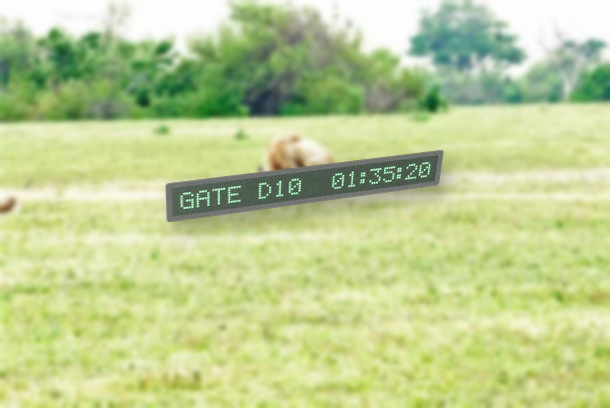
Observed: 1 h 35 min 20 s
